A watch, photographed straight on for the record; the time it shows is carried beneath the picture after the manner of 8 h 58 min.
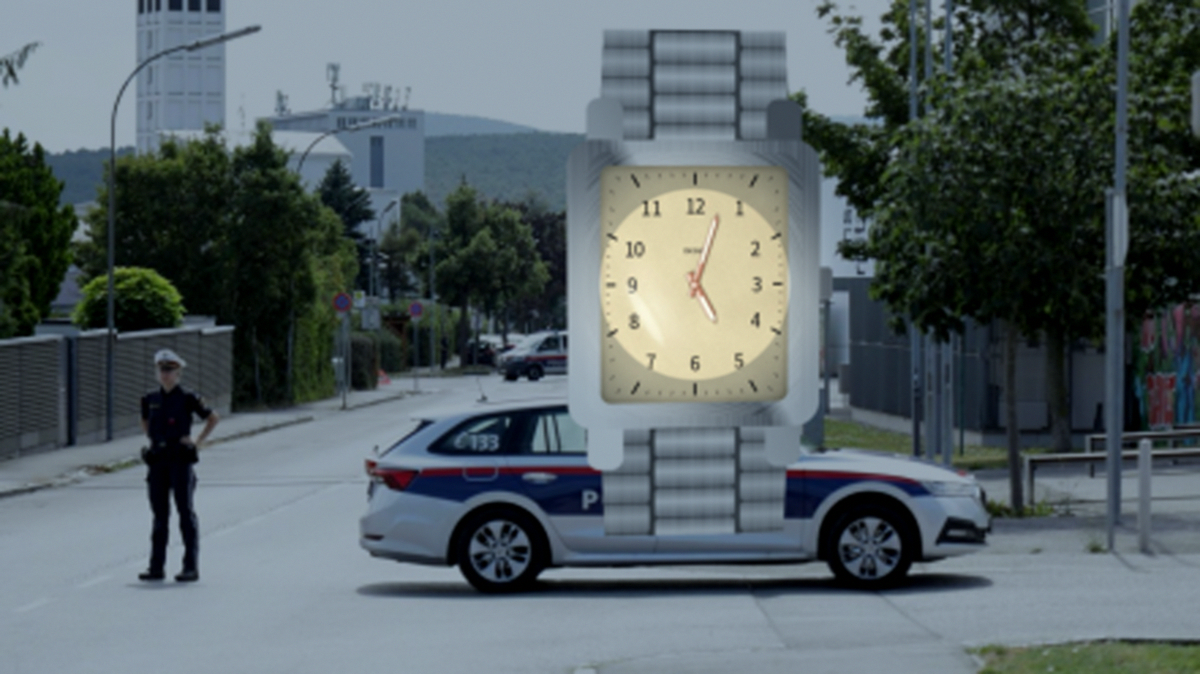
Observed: 5 h 03 min
